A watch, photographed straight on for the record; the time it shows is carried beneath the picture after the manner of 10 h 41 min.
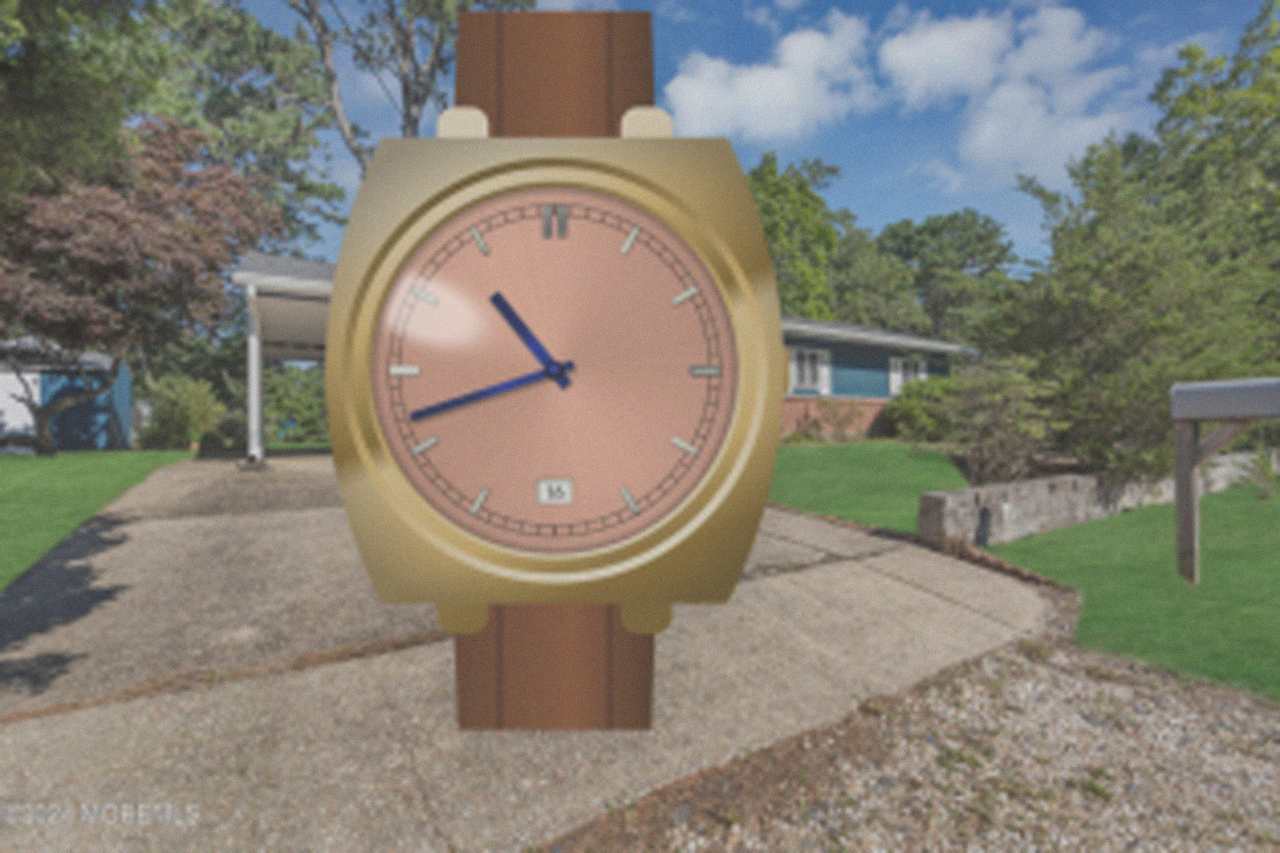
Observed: 10 h 42 min
